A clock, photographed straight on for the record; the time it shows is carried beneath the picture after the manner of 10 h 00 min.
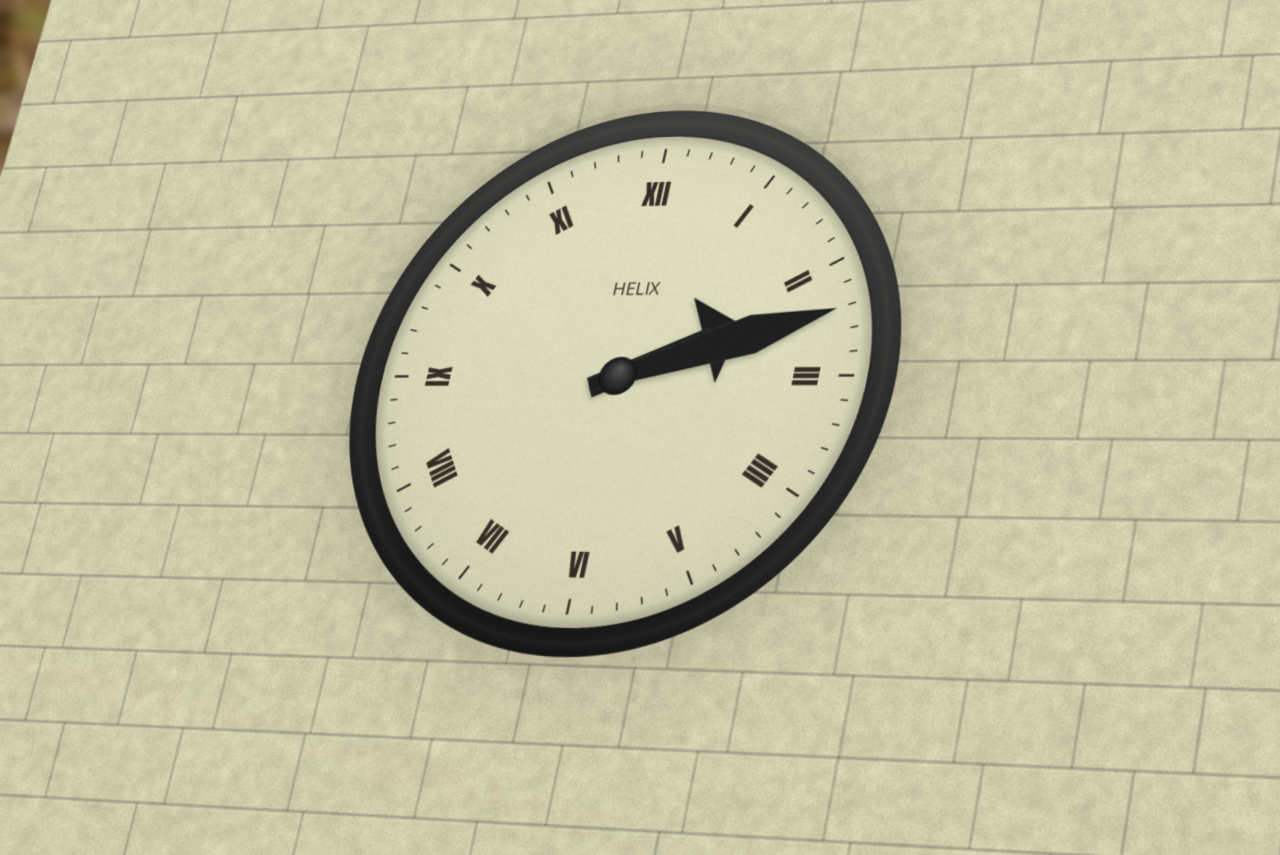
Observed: 2 h 12 min
